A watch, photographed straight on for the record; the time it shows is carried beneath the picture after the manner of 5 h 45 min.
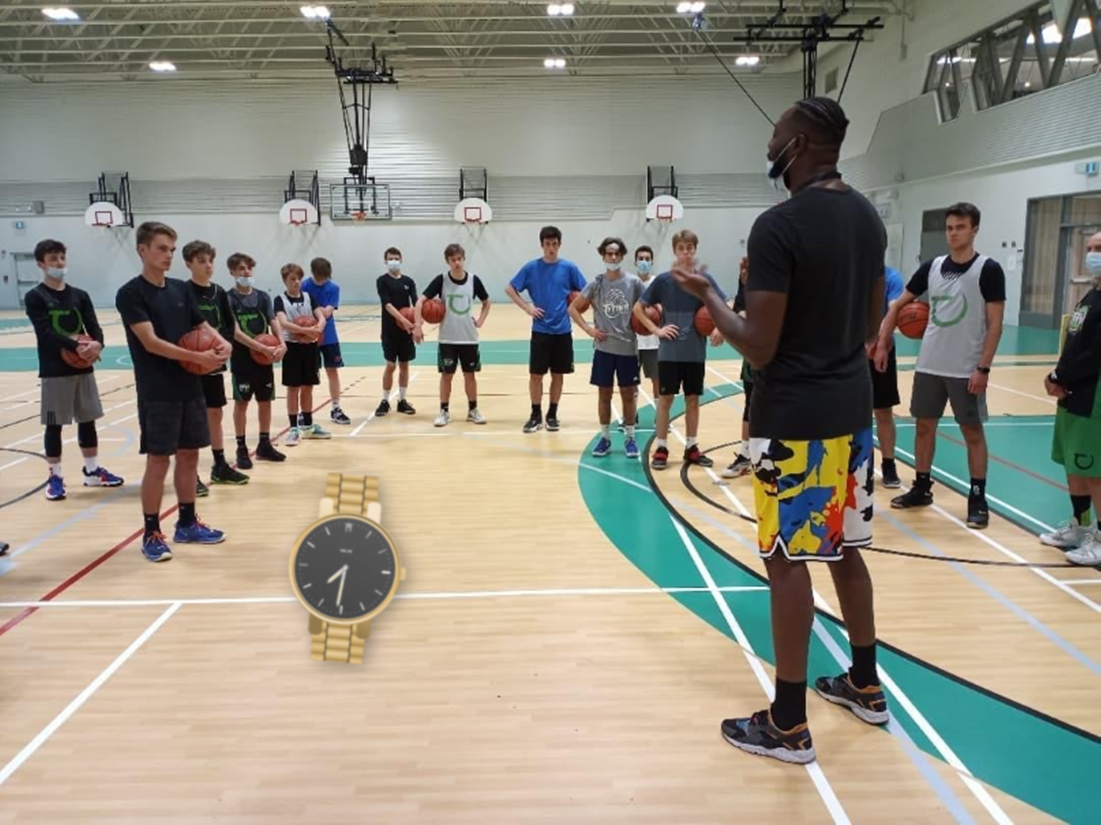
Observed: 7 h 31 min
